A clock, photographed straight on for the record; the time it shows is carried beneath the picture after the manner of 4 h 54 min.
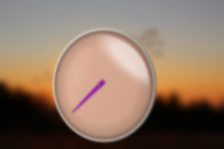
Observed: 7 h 38 min
